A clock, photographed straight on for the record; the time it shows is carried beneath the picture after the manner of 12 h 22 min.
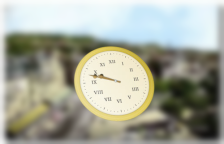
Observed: 9 h 48 min
